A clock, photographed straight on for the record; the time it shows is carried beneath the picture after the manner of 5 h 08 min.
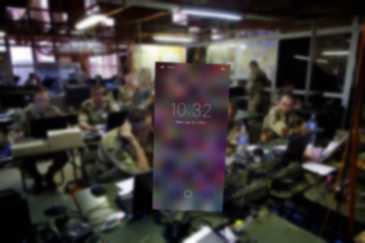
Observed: 10 h 32 min
